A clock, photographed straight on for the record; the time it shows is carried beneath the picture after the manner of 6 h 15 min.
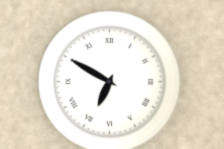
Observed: 6 h 50 min
